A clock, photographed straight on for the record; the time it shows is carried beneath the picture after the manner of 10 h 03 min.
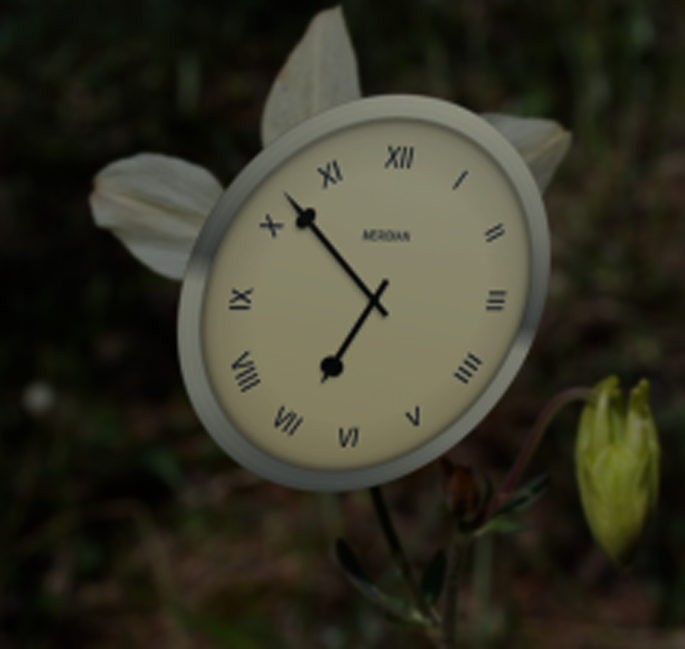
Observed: 6 h 52 min
